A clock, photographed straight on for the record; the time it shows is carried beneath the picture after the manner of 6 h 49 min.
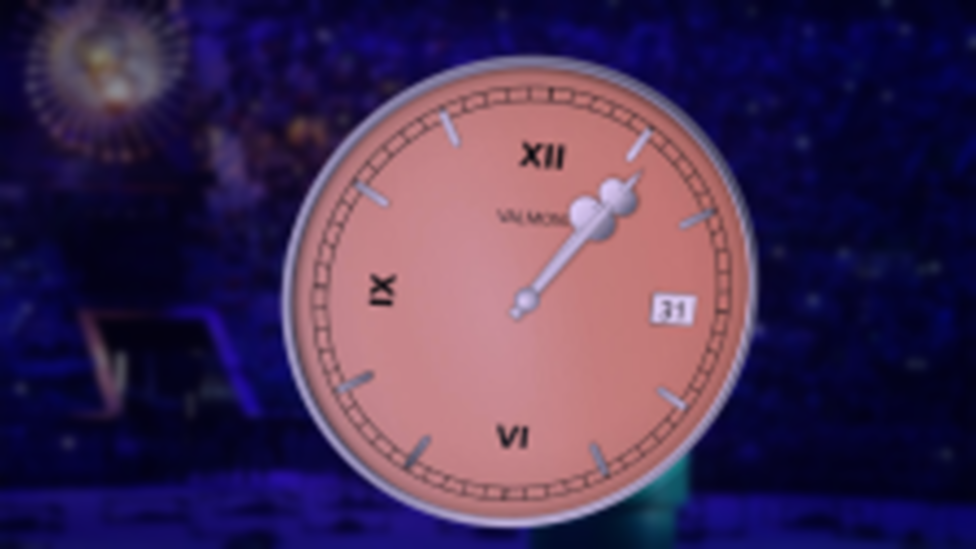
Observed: 1 h 06 min
